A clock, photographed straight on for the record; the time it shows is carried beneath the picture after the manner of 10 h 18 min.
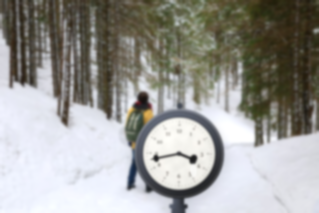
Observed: 3 h 43 min
